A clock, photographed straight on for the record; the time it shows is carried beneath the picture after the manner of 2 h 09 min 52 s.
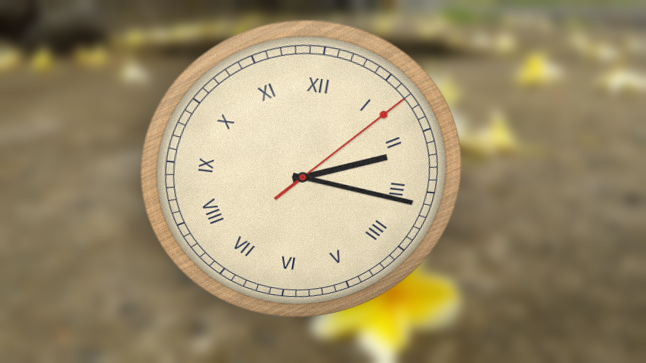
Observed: 2 h 16 min 07 s
